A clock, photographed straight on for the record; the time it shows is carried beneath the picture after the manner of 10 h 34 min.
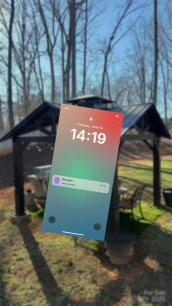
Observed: 14 h 19 min
